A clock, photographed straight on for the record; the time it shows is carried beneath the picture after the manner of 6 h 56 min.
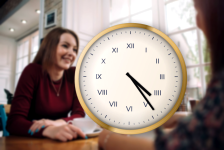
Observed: 4 h 24 min
